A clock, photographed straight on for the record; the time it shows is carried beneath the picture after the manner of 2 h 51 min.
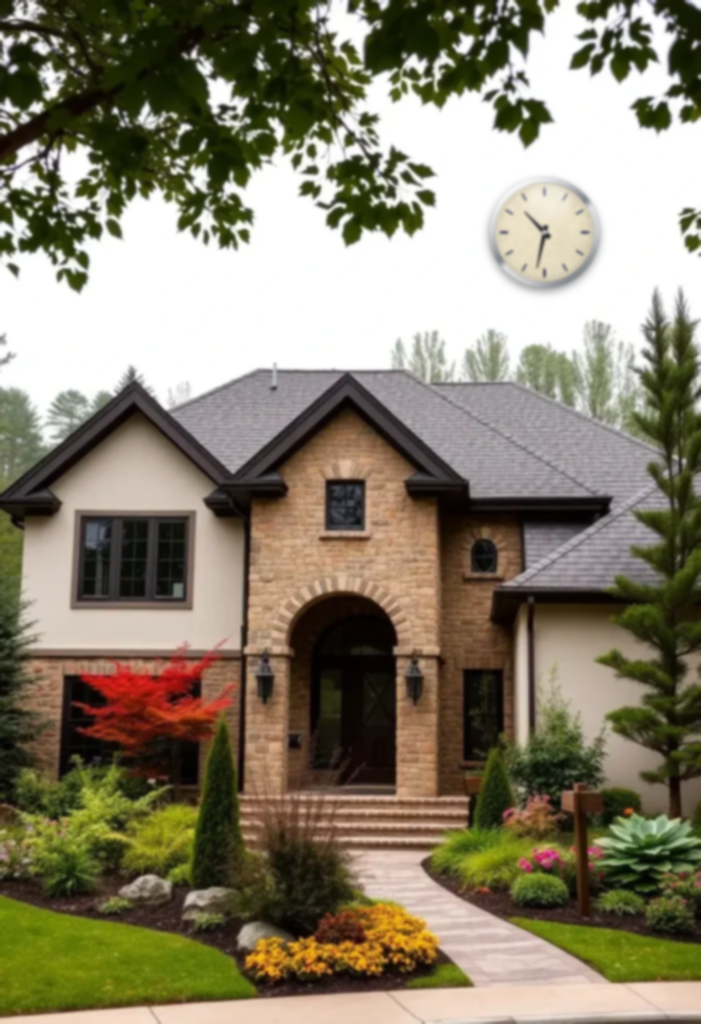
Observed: 10 h 32 min
